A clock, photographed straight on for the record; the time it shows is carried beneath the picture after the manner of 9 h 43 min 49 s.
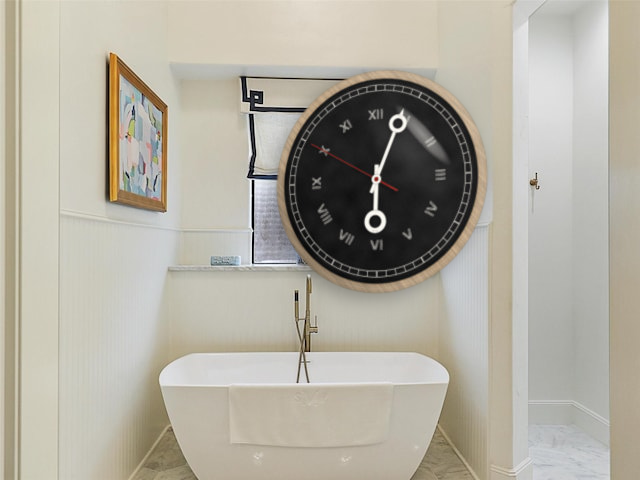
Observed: 6 h 03 min 50 s
